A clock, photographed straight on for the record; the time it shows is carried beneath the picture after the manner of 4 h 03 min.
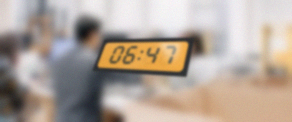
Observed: 6 h 47 min
